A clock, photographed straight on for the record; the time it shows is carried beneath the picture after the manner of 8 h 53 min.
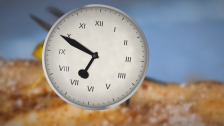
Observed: 6 h 49 min
